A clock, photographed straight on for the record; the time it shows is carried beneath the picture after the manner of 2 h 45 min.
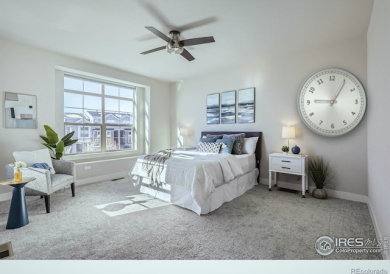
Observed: 9 h 05 min
